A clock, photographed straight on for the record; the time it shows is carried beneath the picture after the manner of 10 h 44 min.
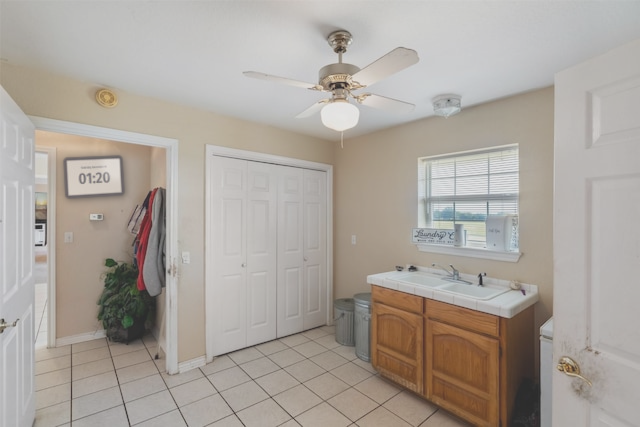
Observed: 1 h 20 min
